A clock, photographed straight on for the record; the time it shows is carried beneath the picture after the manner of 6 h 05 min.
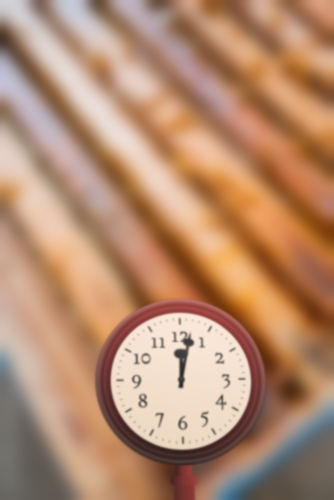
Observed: 12 h 02 min
